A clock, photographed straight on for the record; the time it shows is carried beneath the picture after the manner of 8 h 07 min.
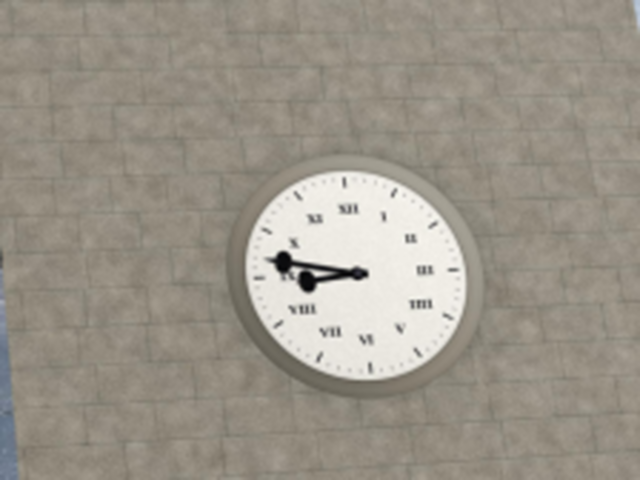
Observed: 8 h 47 min
